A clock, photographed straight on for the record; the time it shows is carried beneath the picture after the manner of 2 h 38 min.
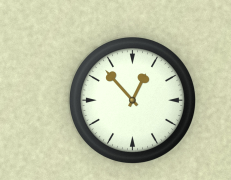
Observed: 12 h 53 min
